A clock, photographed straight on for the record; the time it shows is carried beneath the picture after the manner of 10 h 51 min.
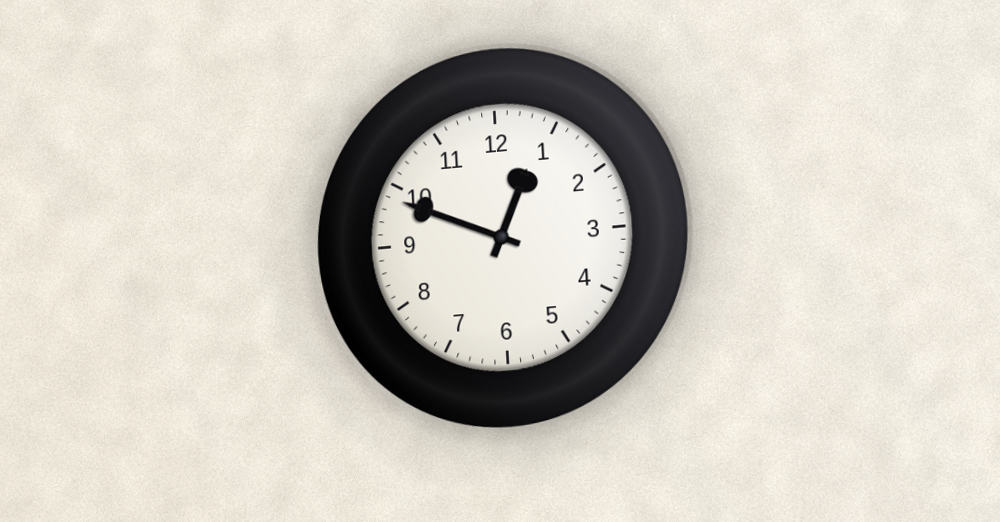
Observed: 12 h 49 min
